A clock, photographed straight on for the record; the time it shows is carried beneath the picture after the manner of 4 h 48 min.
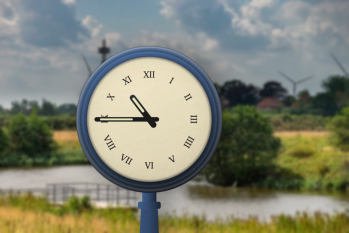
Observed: 10 h 45 min
